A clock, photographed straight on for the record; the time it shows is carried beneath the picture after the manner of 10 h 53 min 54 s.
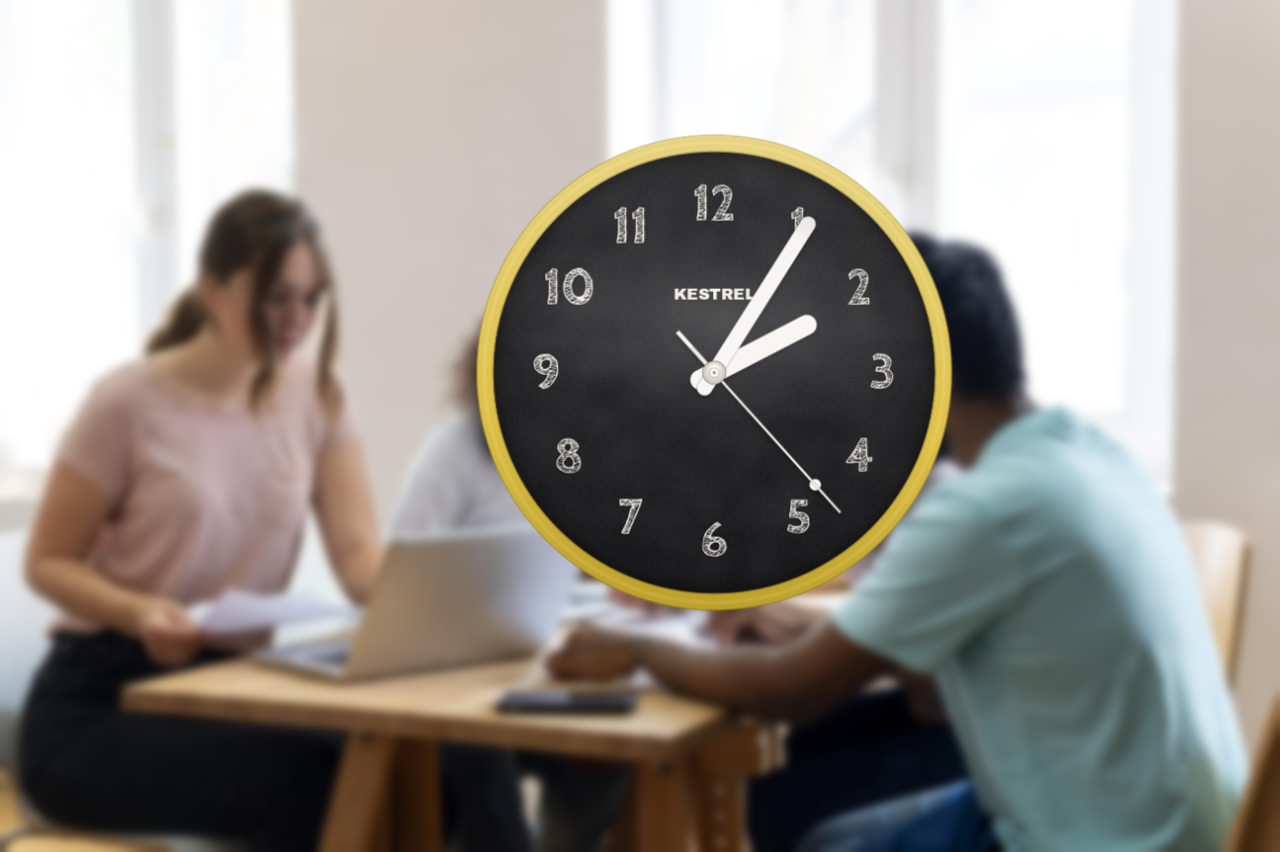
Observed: 2 h 05 min 23 s
